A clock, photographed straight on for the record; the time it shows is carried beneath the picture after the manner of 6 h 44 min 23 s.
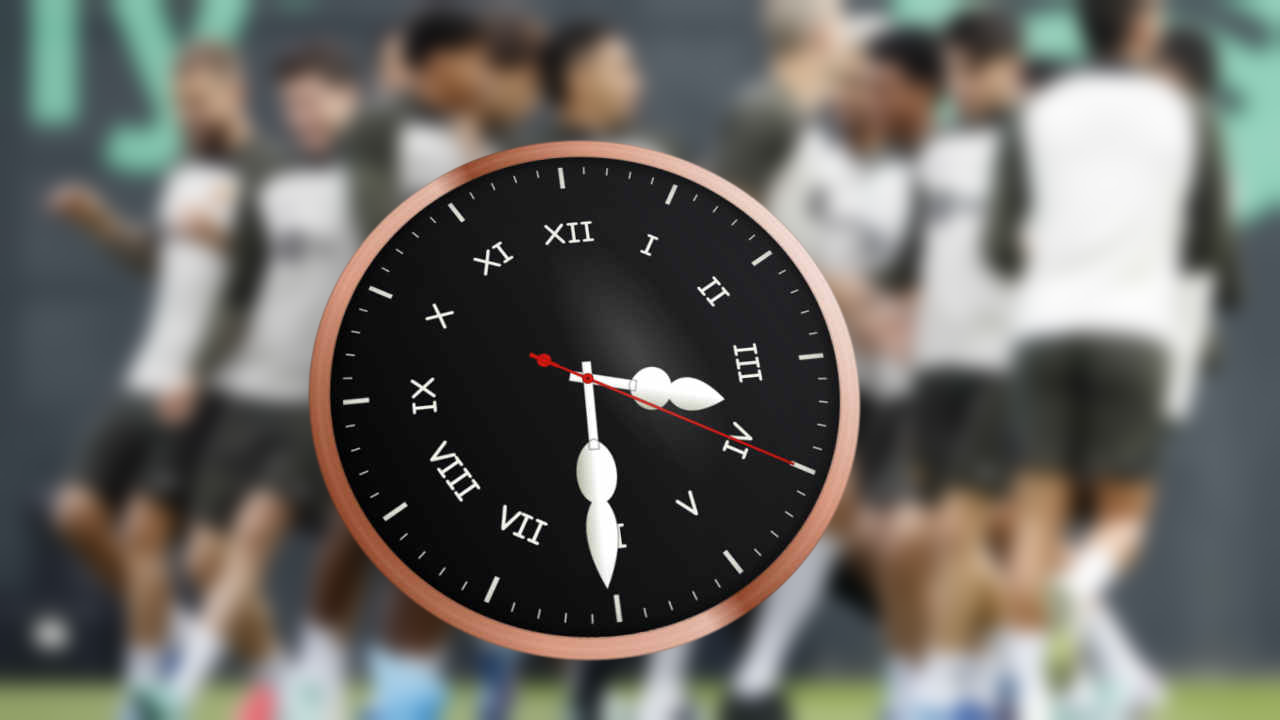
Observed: 3 h 30 min 20 s
